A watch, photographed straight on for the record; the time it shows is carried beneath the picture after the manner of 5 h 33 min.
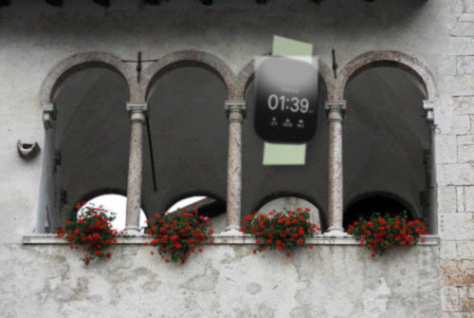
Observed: 1 h 39 min
